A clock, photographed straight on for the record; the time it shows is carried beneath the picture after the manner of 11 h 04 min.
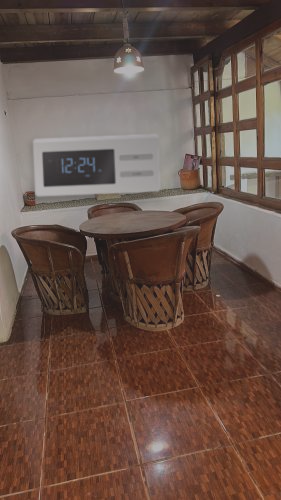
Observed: 12 h 24 min
